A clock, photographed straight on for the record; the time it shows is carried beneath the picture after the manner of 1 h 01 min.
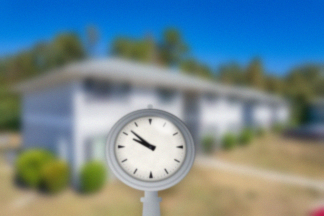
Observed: 9 h 52 min
